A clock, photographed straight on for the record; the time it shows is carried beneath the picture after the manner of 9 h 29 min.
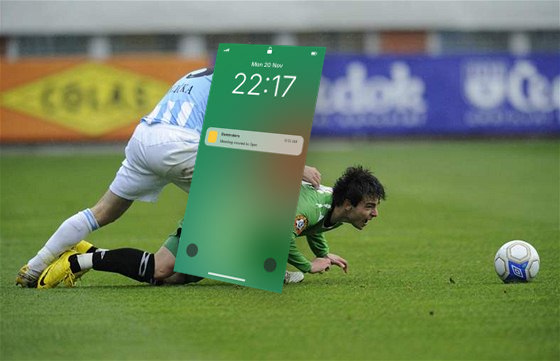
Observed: 22 h 17 min
